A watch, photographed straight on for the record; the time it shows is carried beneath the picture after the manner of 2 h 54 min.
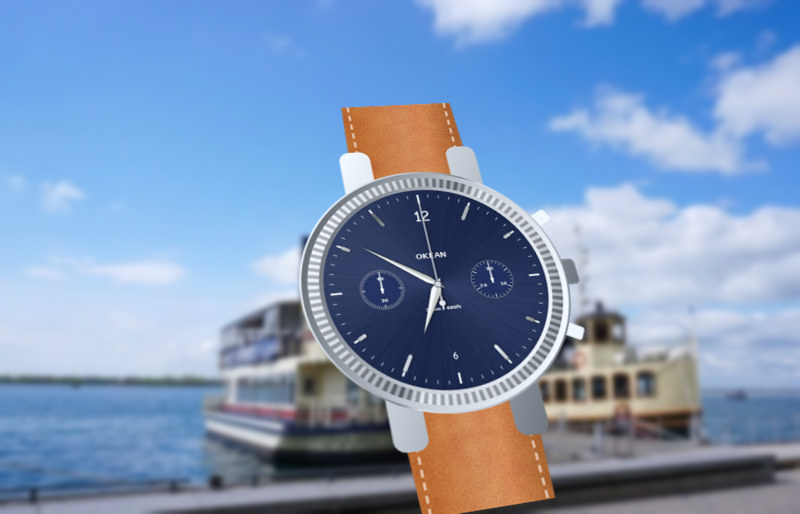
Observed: 6 h 51 min
